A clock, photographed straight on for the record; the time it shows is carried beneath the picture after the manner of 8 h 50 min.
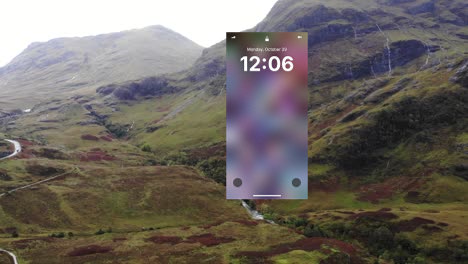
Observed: 12 h 06 min
